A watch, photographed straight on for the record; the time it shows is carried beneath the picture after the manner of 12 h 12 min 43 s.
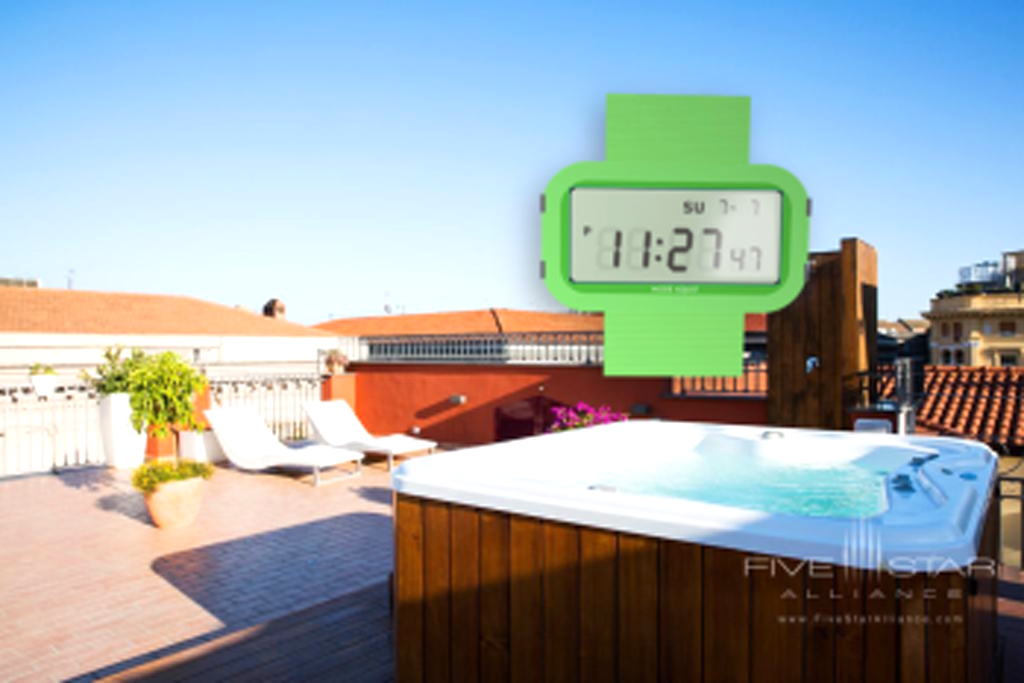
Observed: 11 h 27 min 47 s
